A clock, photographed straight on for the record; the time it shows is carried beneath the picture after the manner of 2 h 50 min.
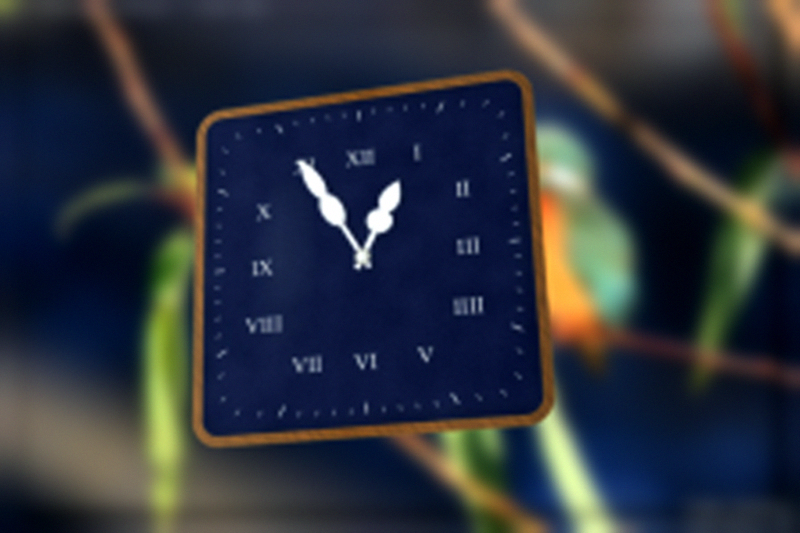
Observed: 12 h 55 min
